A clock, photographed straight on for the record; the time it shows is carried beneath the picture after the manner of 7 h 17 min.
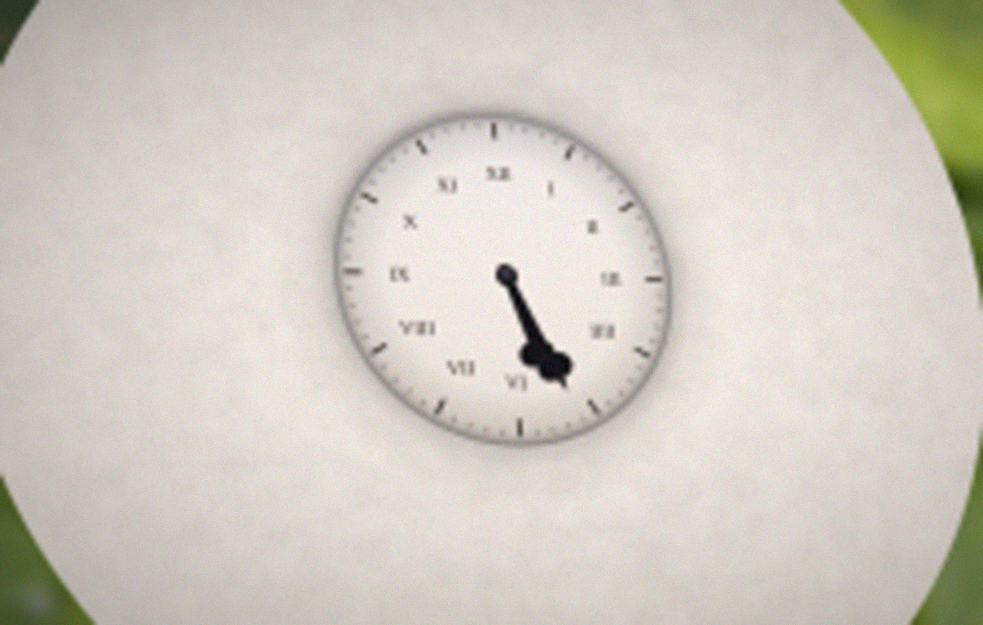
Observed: 5 h 26 min
